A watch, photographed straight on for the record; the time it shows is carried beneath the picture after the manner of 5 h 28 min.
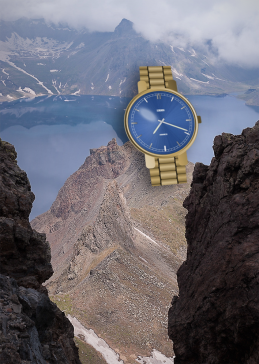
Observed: 7 h 19 min
